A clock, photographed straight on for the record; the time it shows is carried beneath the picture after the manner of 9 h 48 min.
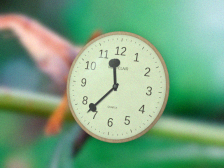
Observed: 11 h 37 min
